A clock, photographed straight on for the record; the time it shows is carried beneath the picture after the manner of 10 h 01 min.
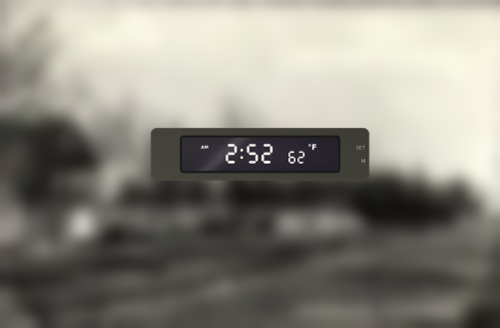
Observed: 2 h 52 min
